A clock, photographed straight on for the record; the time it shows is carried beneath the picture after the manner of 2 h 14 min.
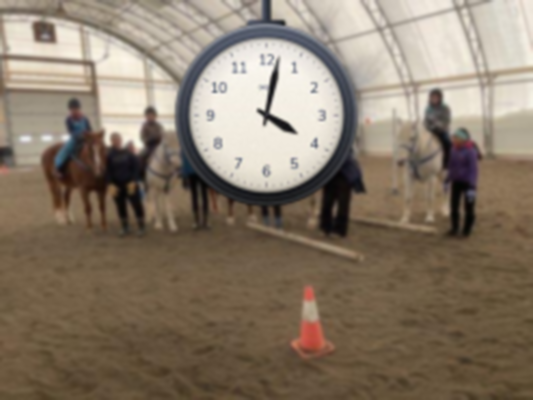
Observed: 4 h 02 min
